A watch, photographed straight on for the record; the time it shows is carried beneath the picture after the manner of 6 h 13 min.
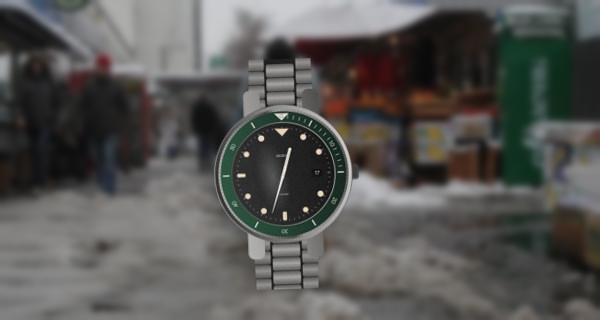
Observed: 12 h 33 min
